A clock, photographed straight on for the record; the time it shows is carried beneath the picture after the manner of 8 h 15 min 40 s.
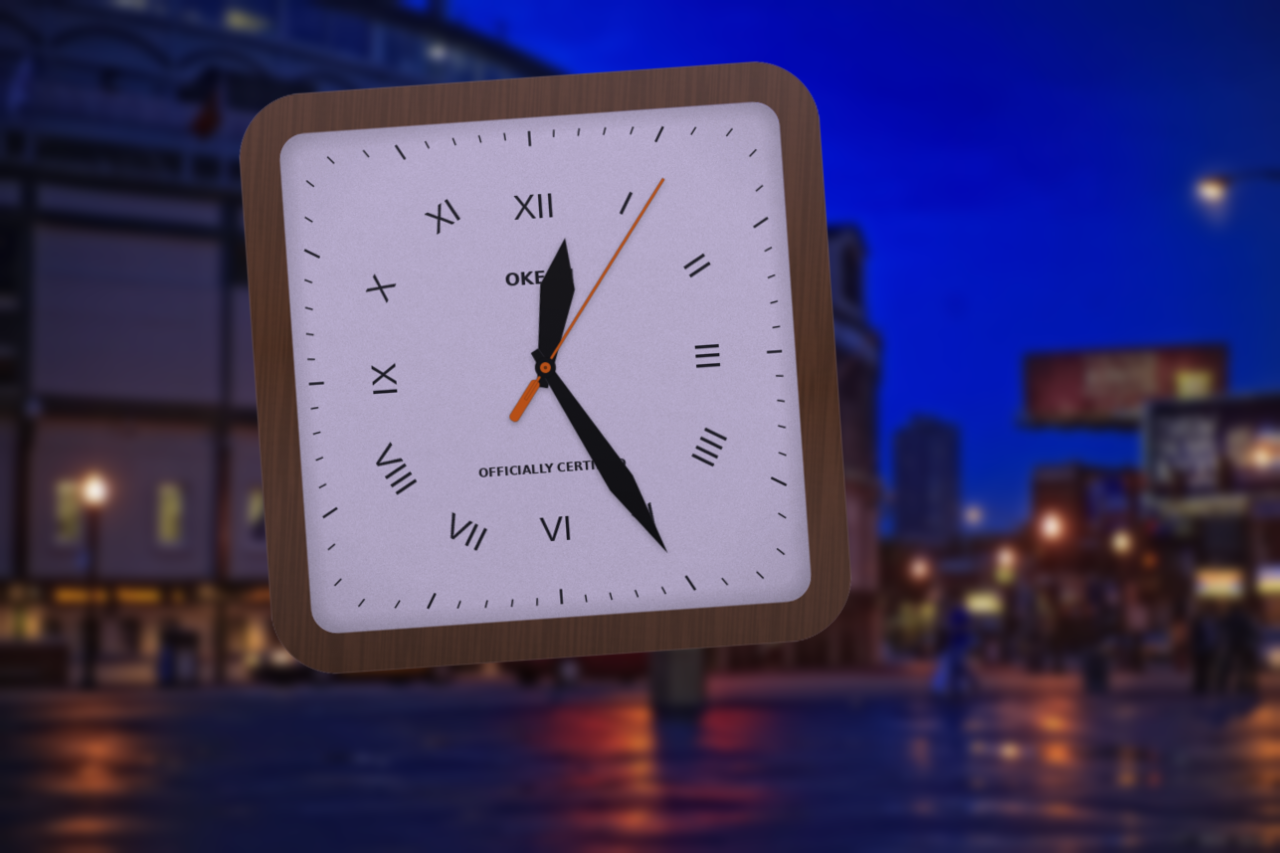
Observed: 12 h 25 min 06 s
